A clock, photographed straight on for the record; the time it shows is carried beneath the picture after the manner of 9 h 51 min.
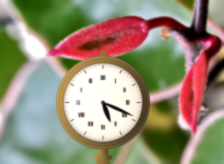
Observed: 5 h 19 min
